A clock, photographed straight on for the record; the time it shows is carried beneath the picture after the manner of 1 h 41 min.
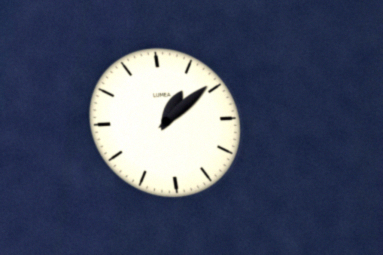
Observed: 1 h 09 min
